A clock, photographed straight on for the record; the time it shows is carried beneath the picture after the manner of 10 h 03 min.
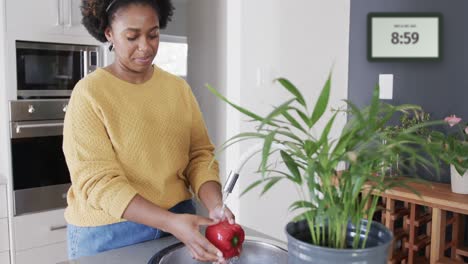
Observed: 8 h 59 min
